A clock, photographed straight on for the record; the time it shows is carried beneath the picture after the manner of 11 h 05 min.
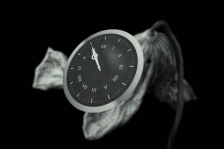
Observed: 10 h 55 min
